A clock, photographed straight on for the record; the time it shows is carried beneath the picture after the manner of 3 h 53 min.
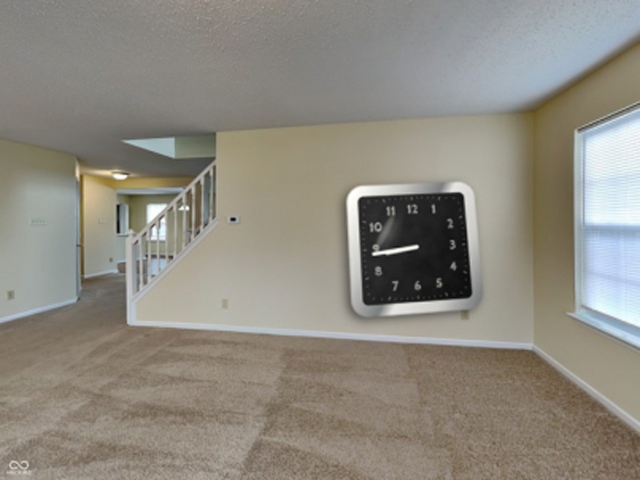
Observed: 8 h 44 min
